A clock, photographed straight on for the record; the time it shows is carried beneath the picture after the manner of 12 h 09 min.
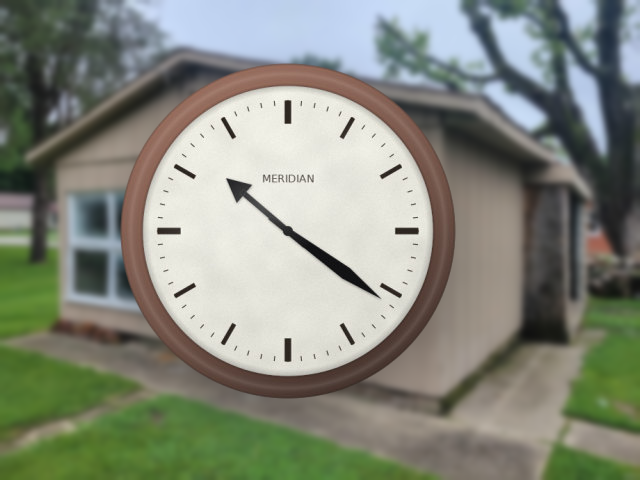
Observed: 10 h 21 min
